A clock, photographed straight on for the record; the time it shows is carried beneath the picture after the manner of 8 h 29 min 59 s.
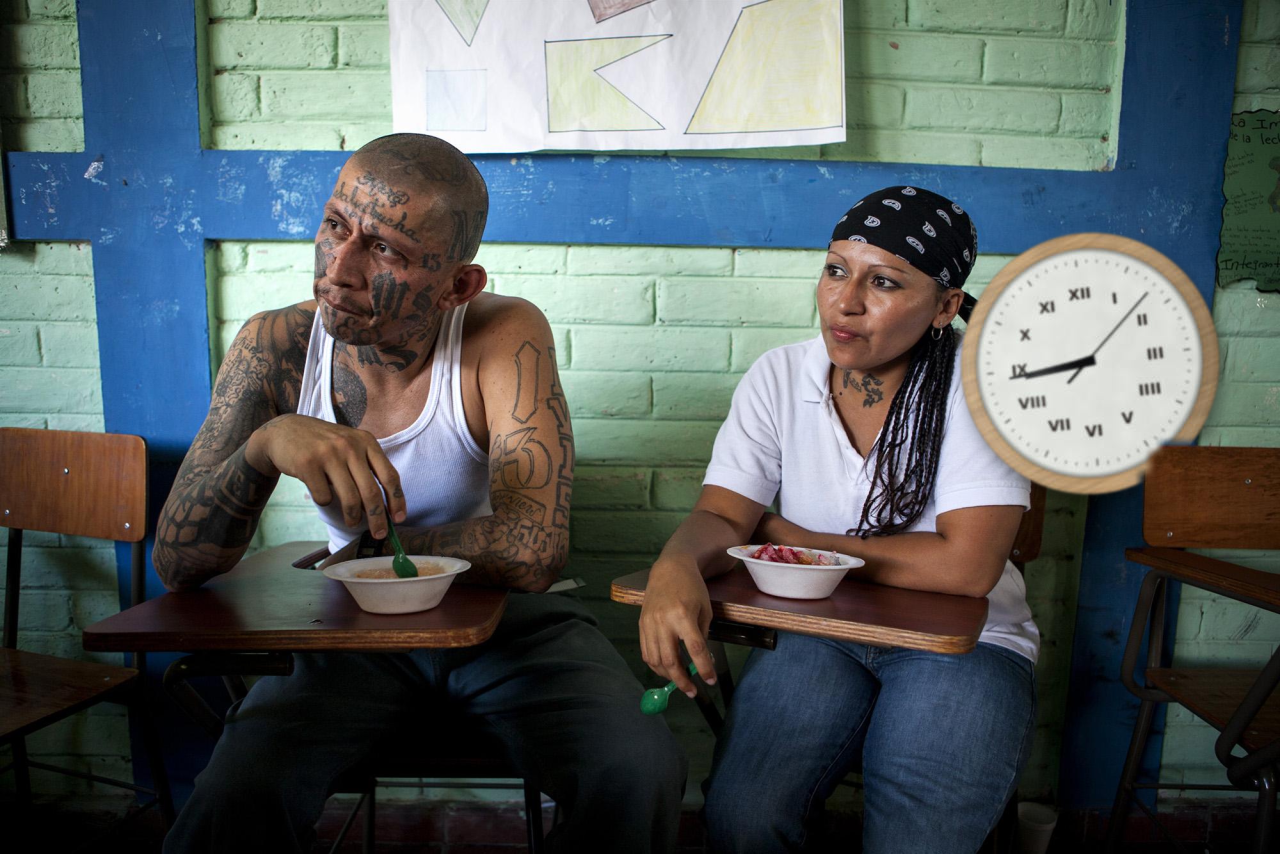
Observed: 8 h 44 min 08 s
